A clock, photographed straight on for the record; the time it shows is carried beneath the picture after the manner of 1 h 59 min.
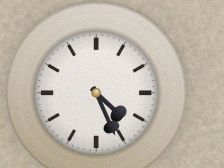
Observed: 4 h 26 min
